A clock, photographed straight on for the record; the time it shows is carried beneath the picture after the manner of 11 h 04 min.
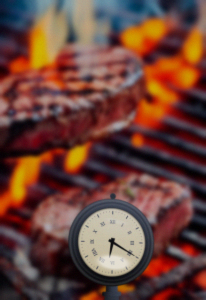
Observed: 6 h 20 min
